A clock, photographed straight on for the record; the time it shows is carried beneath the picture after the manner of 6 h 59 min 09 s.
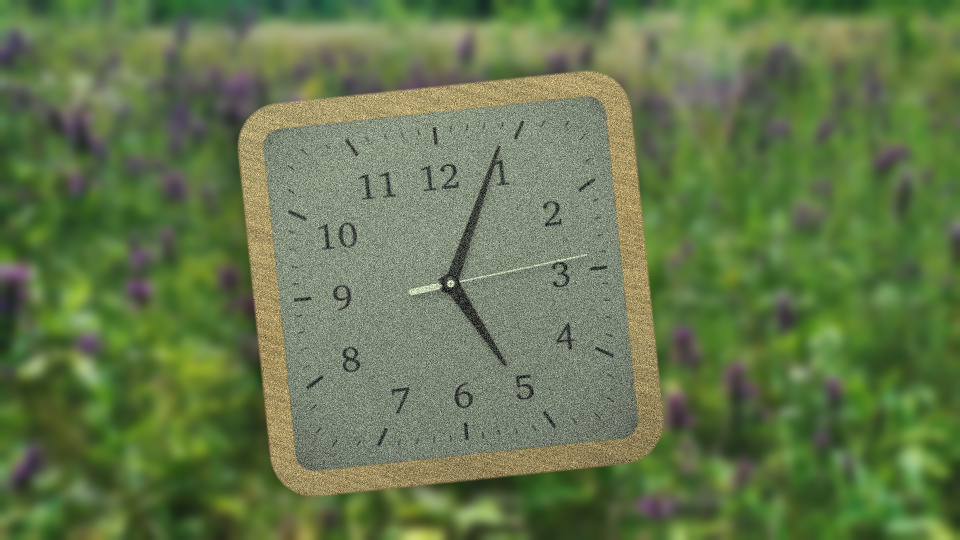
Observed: 5 h 04 min 14 s
